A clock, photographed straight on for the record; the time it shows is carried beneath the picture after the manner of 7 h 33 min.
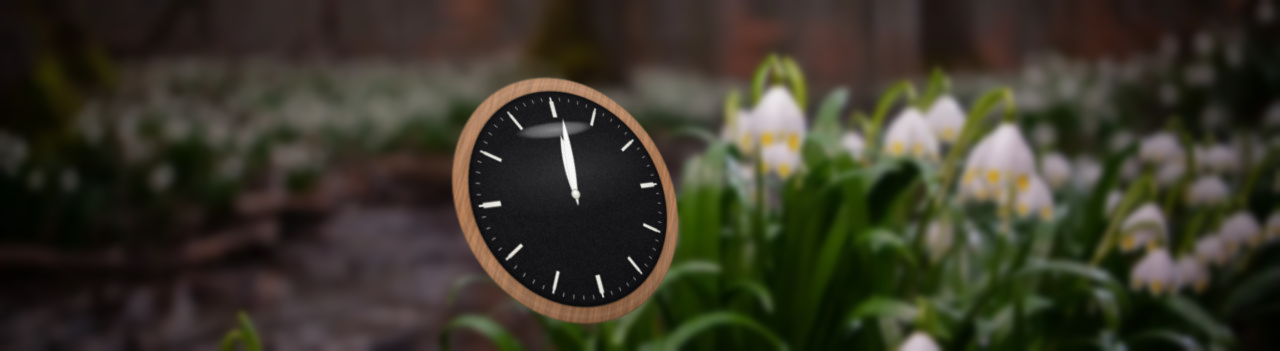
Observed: 12 h 01 min
